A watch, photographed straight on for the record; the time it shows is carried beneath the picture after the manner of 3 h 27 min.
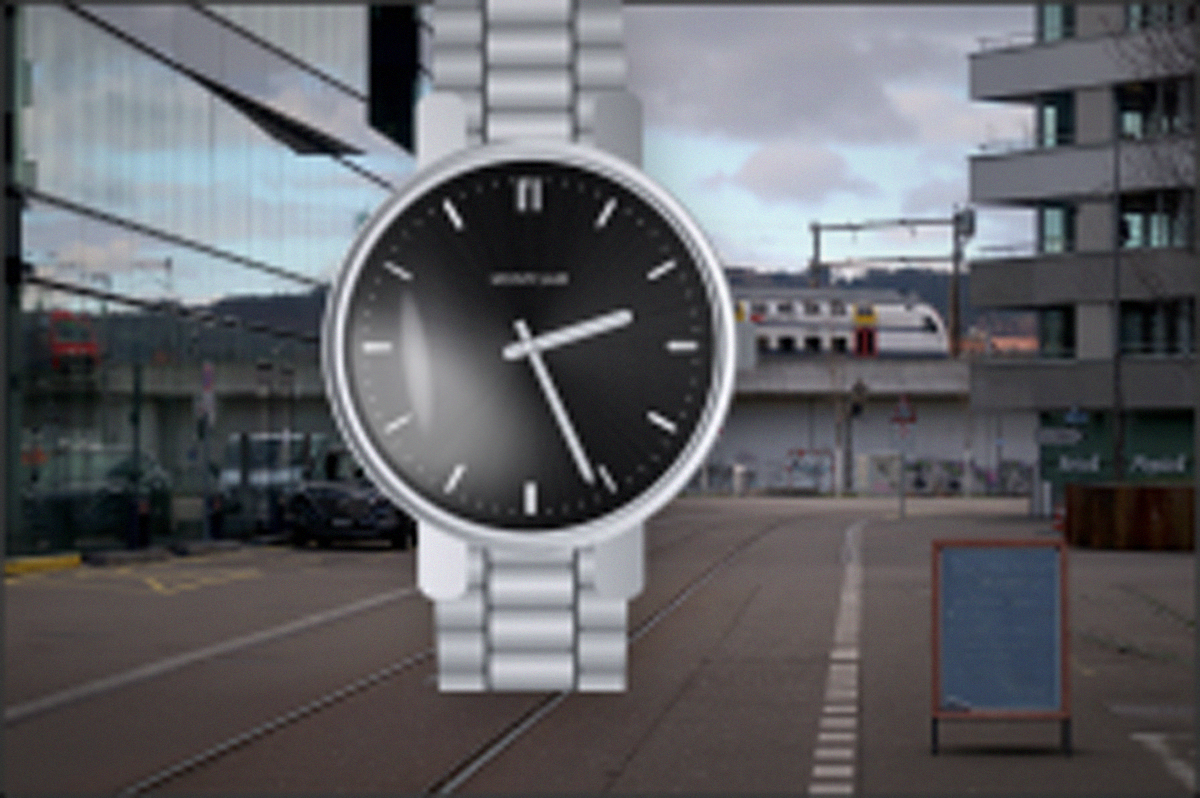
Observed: 2 h 26 min
